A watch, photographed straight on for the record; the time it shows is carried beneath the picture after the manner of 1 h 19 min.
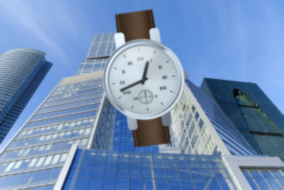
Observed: 12 h 42 min
